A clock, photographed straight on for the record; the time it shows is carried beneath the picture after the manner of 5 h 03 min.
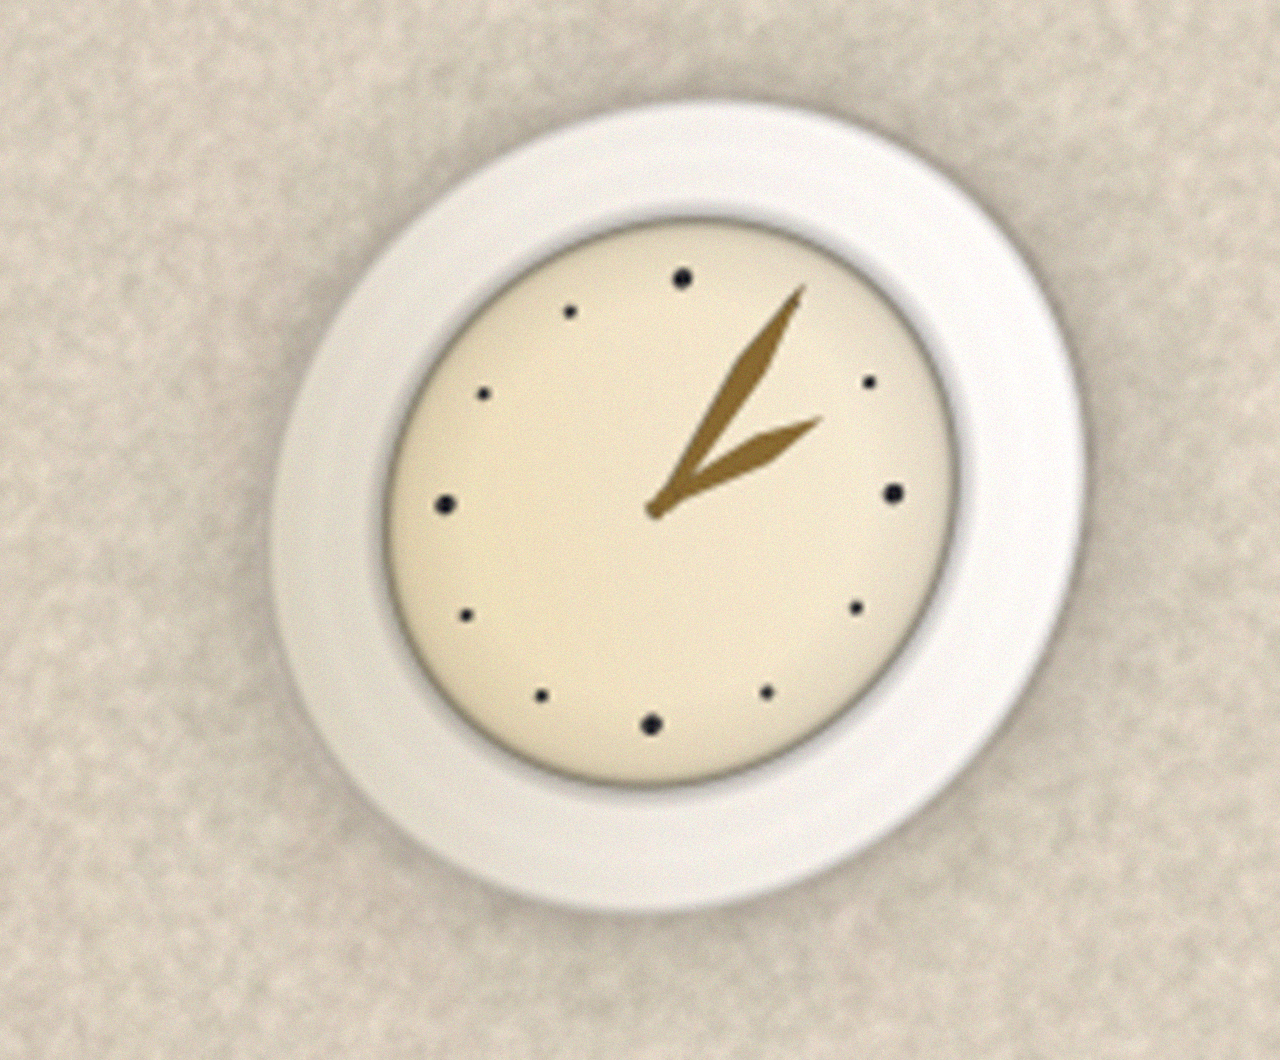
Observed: 2 h 05 min
